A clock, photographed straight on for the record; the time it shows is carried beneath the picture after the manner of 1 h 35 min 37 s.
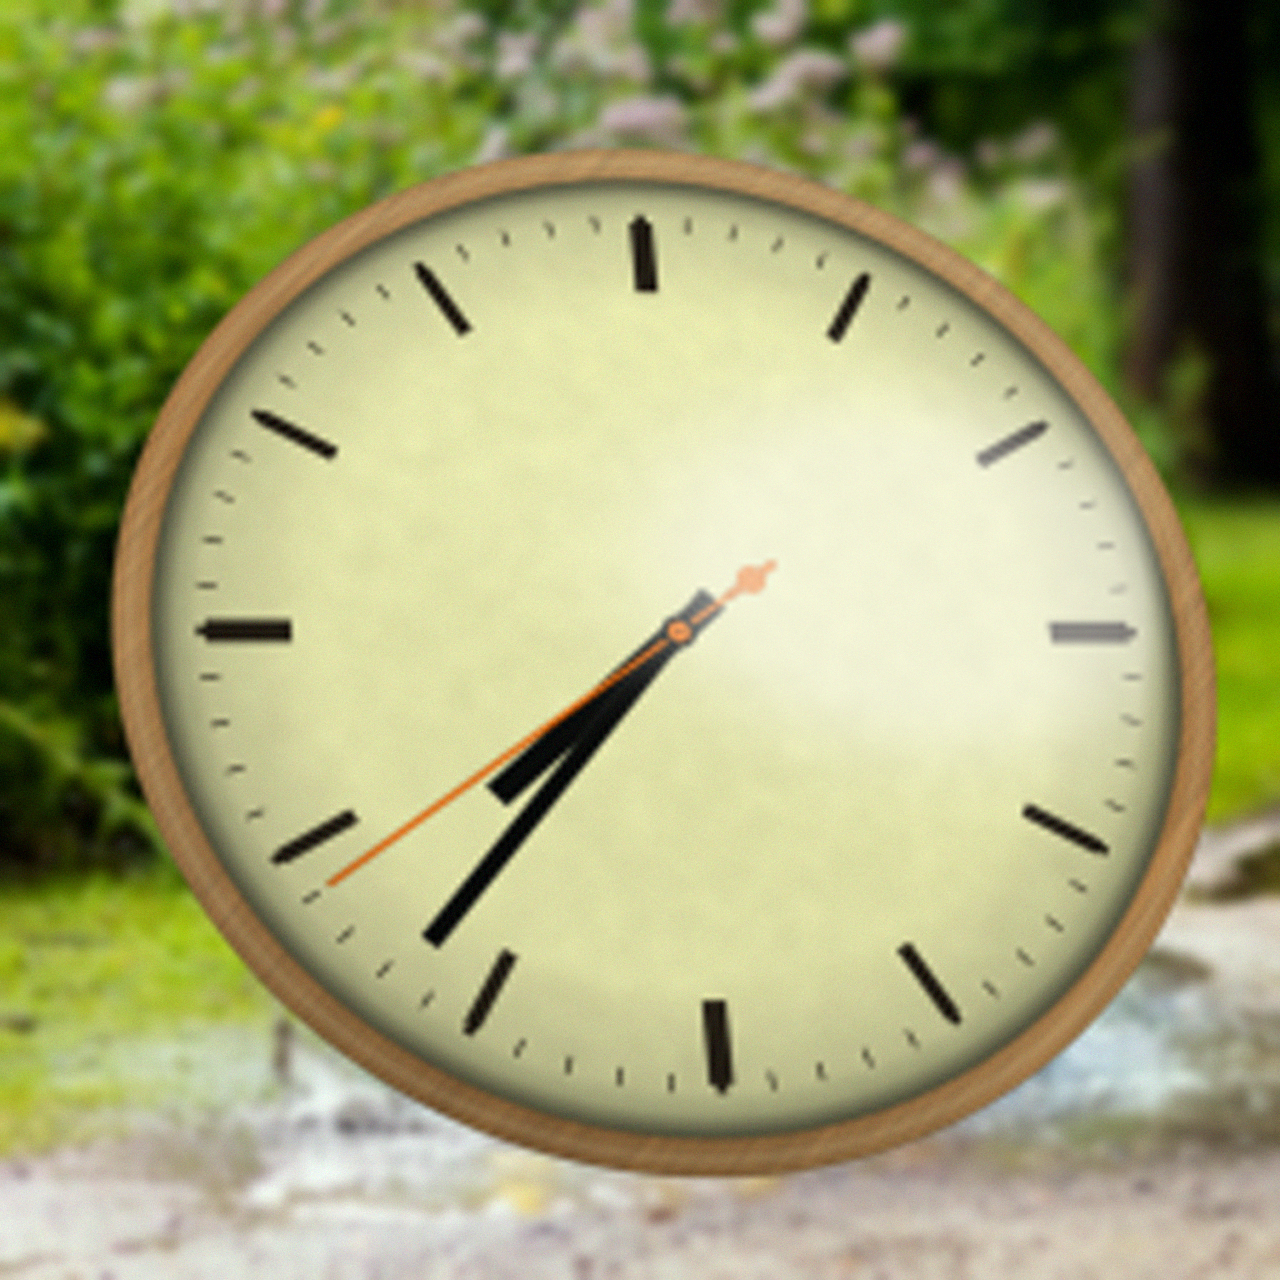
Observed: 7 h 36 min 39 s
